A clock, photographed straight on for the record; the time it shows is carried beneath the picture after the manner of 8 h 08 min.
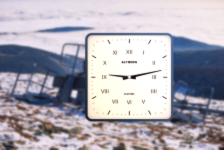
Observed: 9 h 13 min
